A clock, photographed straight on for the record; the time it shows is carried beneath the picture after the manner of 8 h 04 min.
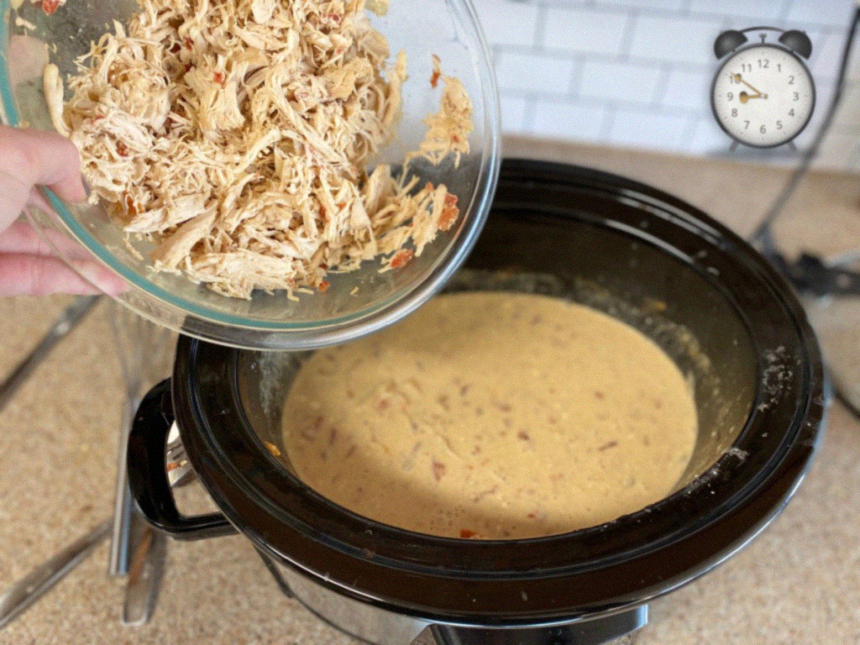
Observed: 8 h 51 min
